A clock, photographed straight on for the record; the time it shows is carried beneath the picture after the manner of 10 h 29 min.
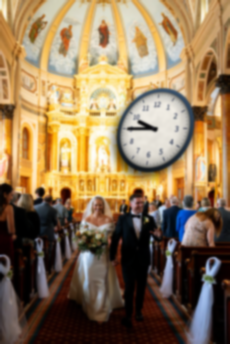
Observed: 9 h 45 min
